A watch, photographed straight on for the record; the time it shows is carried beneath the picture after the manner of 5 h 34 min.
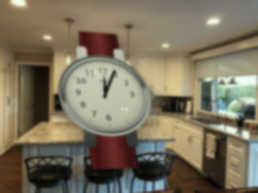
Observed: 12 h 04 min
